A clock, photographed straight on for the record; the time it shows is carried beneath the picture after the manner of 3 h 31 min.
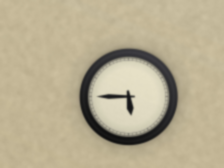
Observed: 5 h 45 min
